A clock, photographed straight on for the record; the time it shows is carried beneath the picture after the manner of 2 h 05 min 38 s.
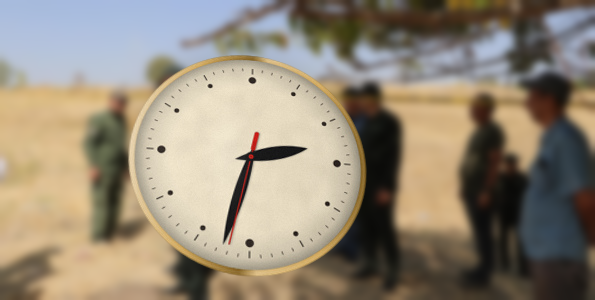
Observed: 2 h 32 min 32 s
